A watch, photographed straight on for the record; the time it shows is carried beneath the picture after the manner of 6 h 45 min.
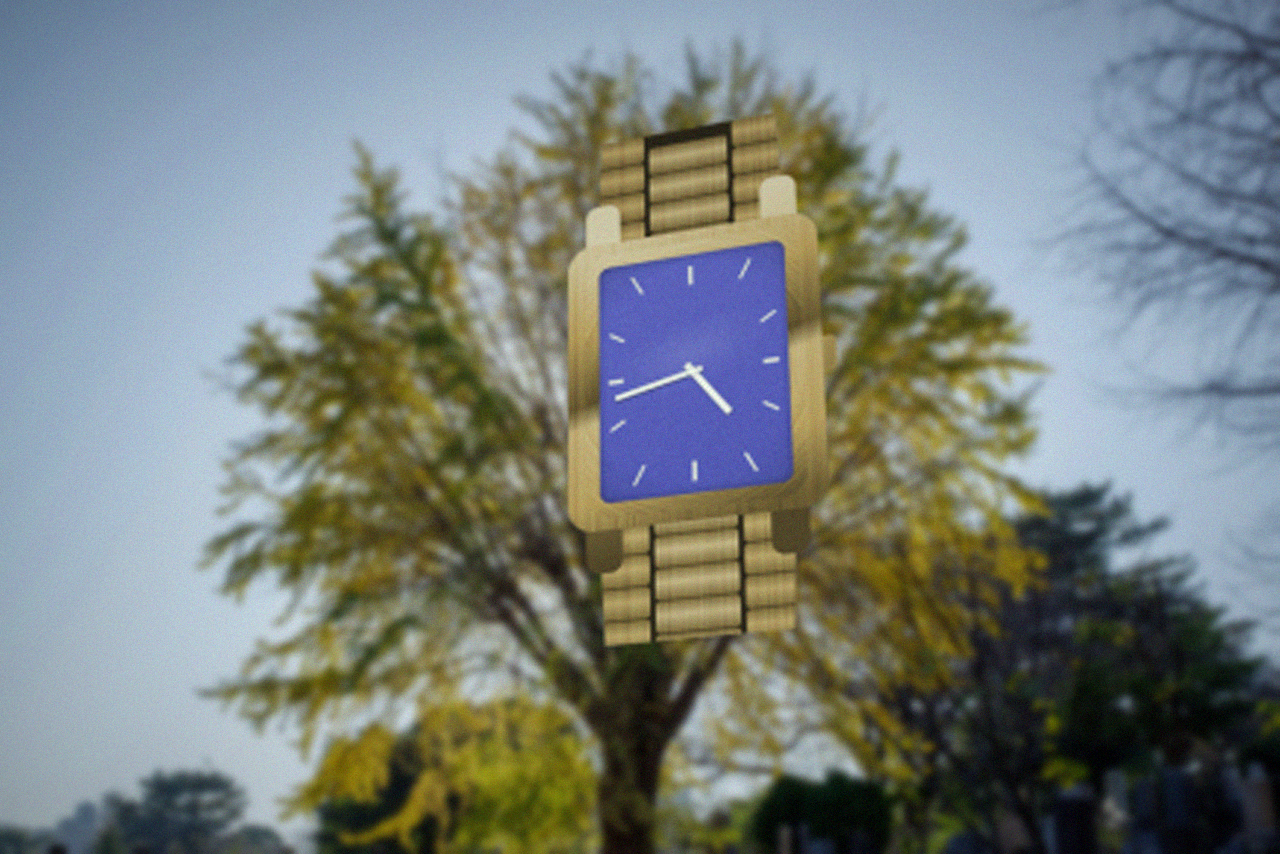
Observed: 4 h 43 min
